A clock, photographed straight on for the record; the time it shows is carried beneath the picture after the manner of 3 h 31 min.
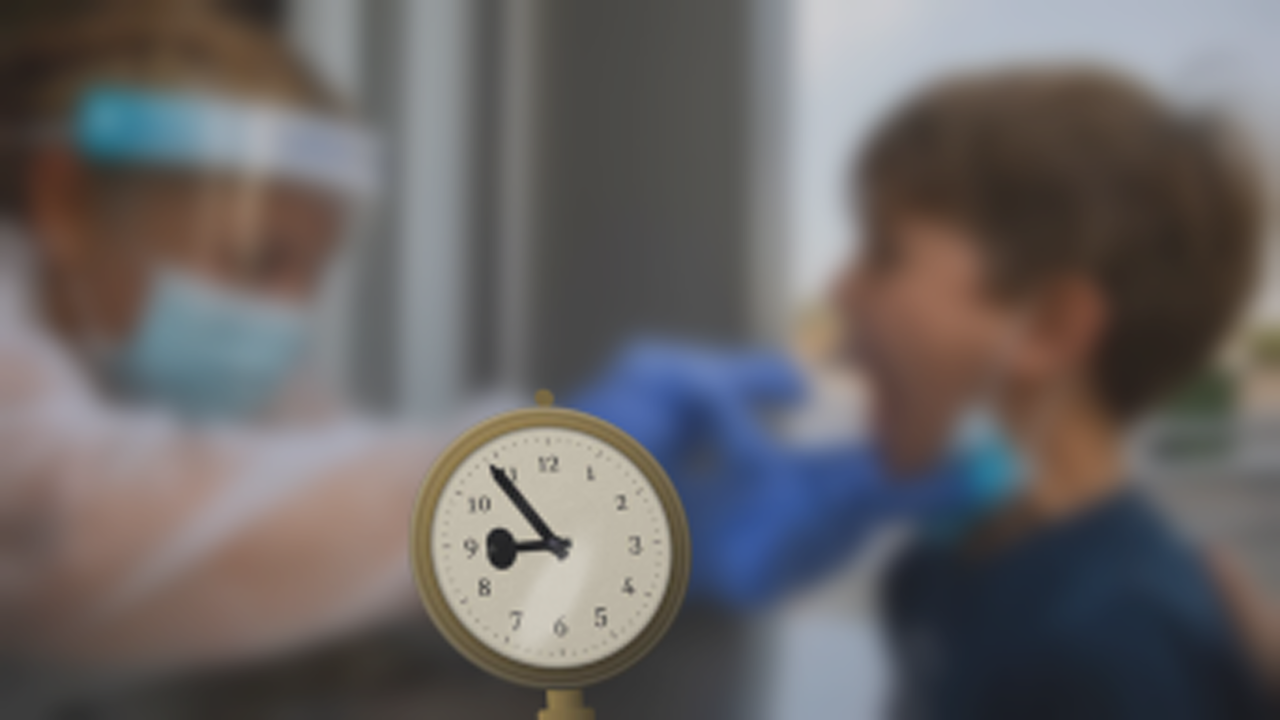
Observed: 8 h 54 min
